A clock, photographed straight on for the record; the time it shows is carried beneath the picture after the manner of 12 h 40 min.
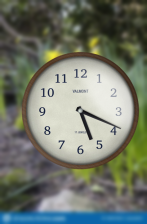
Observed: 5 h 19 min
